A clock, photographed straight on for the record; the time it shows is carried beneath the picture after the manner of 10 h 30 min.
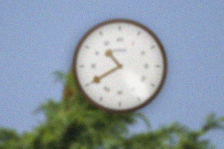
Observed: 10 h 40 min
